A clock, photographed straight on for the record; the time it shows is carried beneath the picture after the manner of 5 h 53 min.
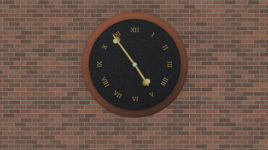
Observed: 4 h 54 min
